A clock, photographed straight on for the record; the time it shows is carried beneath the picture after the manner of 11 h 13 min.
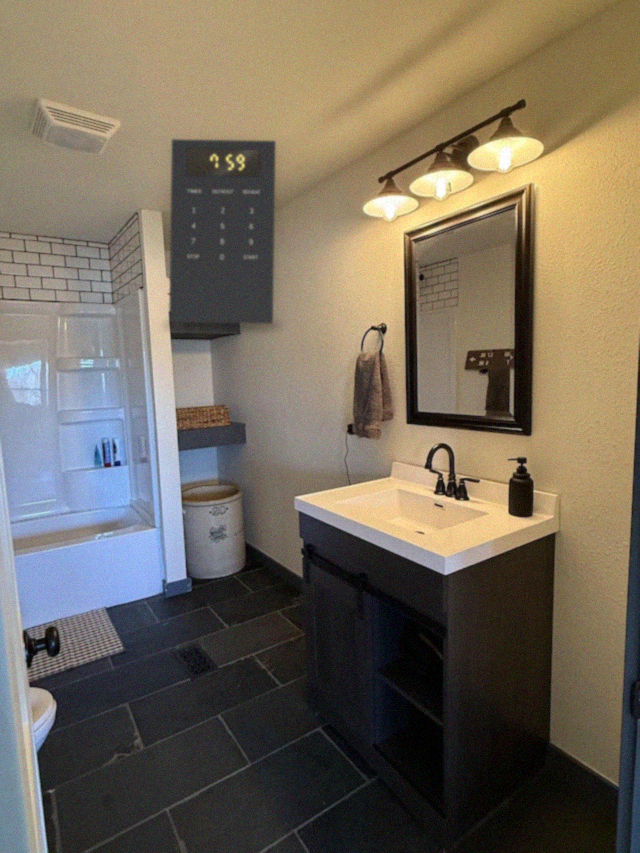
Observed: 7 h 59 min
